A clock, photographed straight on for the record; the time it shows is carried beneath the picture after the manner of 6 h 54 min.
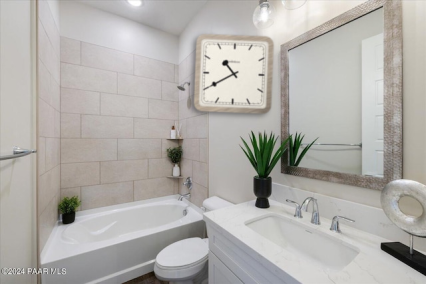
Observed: 10 h 40 min
